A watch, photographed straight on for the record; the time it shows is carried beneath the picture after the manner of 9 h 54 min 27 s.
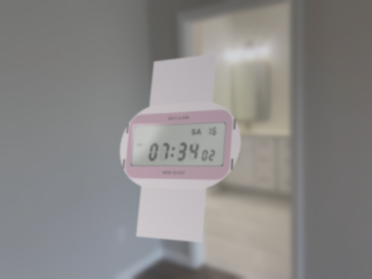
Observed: 7 h 34 min 02 s
